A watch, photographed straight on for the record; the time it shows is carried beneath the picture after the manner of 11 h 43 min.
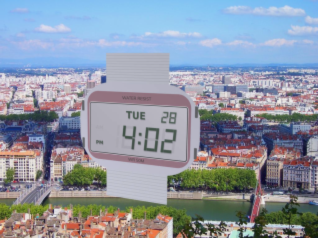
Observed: 4 h 02 min
